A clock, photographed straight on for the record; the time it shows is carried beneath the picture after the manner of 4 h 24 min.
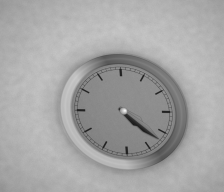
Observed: 4 h 22 min
